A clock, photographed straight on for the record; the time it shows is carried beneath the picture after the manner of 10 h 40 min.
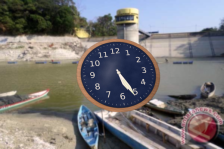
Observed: 5 h 26 min
